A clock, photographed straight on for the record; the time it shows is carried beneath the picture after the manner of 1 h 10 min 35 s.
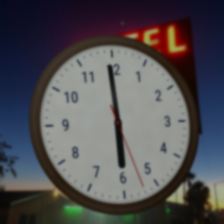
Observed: 5 h 59 min 27 s
